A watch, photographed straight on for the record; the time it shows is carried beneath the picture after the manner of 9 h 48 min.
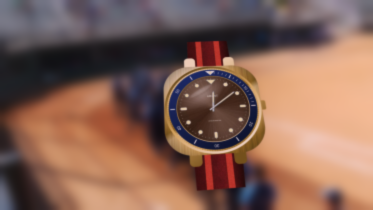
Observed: 12 h 09 min
